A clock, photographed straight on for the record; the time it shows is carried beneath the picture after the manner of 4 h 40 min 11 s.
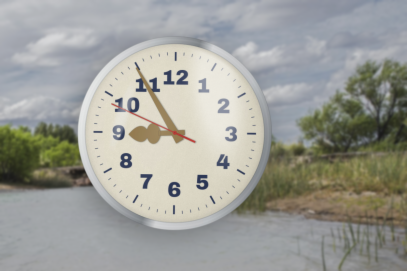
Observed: 8 h 54 min 49 s
